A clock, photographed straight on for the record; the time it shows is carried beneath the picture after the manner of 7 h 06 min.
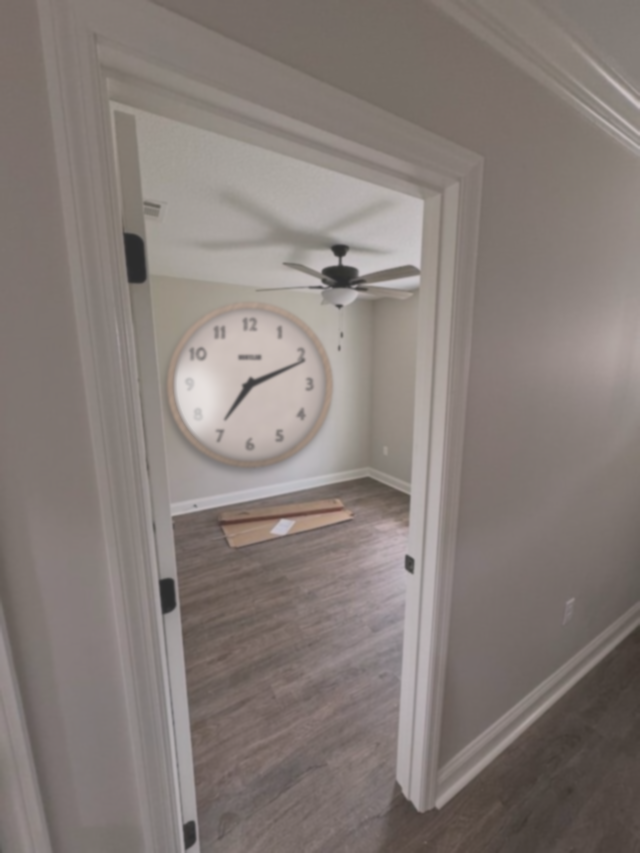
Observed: 7 h 11 min
